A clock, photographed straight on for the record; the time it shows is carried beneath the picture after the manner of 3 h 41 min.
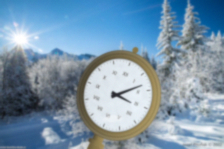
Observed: 3 h 08 min
